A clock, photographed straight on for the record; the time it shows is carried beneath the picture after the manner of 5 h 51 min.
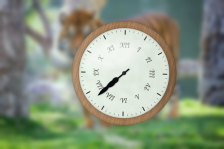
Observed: 7 h 38 min
